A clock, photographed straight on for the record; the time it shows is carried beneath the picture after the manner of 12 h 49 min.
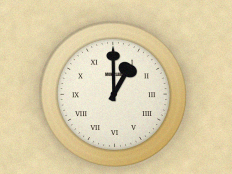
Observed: 1 h 00 min
